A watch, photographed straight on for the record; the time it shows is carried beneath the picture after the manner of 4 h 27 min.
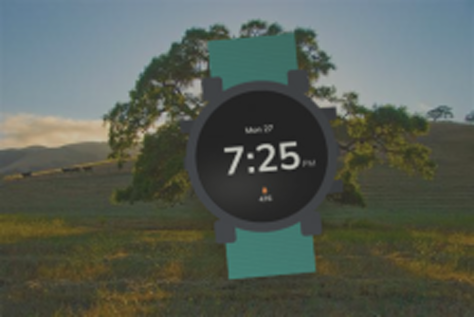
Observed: 7 h 25 min
